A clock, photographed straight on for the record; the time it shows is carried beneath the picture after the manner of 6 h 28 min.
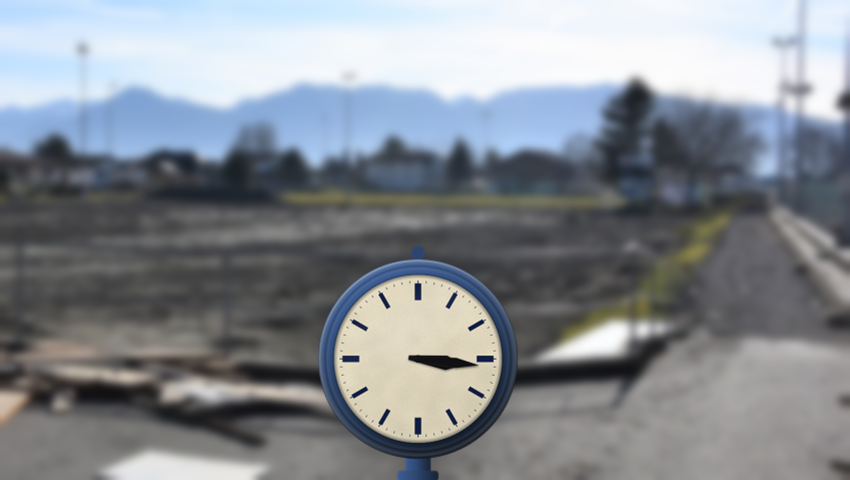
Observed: 3 h 16 min
